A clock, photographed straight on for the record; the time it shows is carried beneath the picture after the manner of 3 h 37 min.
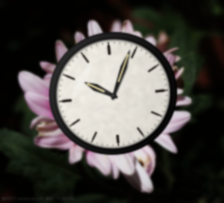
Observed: 10 h 04 min
